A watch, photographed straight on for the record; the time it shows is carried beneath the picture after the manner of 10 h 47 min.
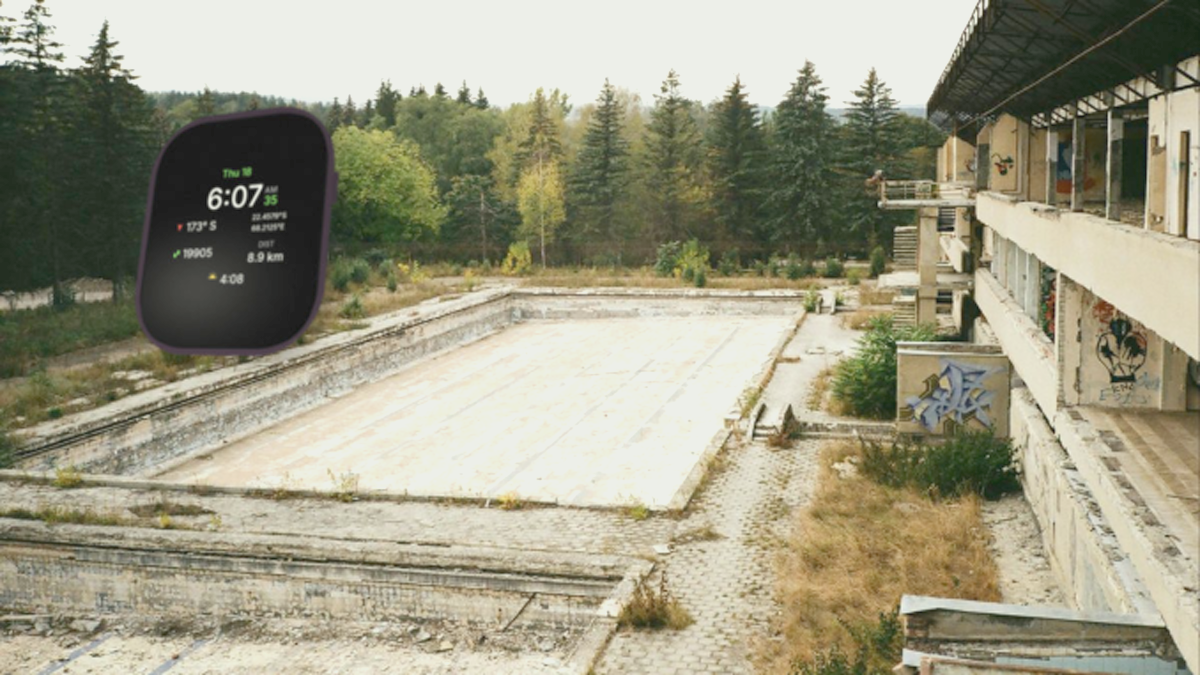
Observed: 6 h 07 min
